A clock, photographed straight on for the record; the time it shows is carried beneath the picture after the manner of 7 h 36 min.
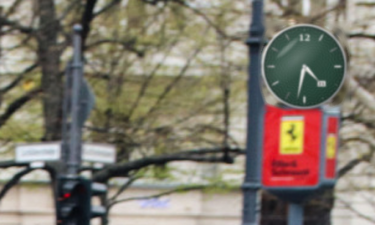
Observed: 4 h 32 min
